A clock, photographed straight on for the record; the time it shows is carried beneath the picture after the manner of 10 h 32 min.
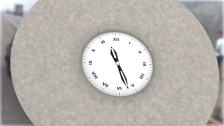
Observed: 11 h 27 min
